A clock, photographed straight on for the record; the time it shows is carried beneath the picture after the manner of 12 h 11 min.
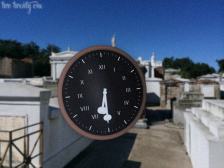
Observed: 6 h 30 min
